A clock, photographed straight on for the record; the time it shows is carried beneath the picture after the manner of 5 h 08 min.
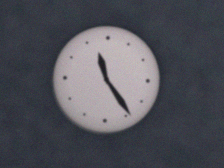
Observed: 11 h 24 min
